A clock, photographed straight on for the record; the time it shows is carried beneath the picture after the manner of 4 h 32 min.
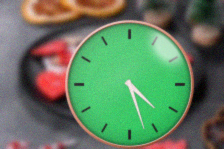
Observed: 4 h 27 min
